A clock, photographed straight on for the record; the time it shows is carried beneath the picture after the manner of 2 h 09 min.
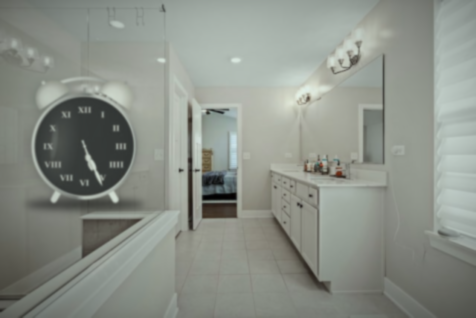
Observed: 5 h 26 min
